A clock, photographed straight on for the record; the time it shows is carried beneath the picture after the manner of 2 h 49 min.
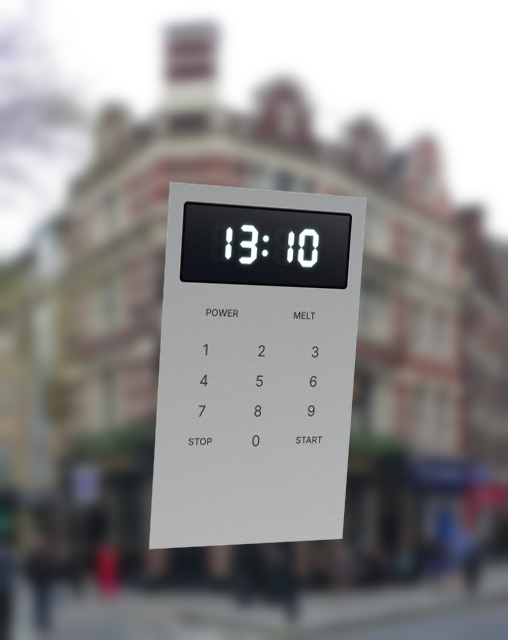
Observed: 13 h 10 min
